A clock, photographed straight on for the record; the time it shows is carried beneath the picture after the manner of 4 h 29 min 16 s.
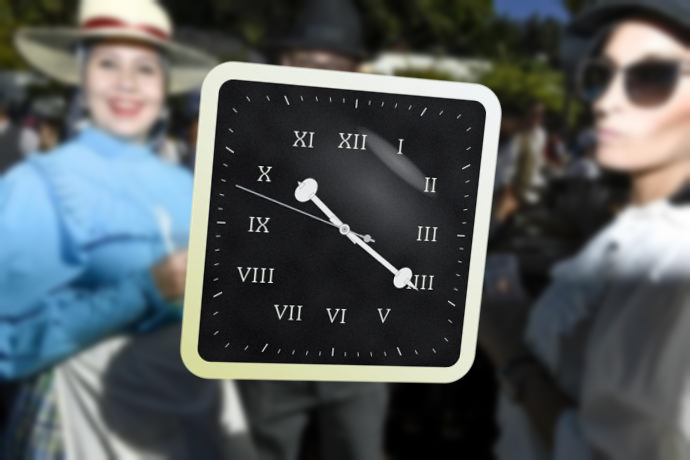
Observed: 10 h 20 min 48 s
